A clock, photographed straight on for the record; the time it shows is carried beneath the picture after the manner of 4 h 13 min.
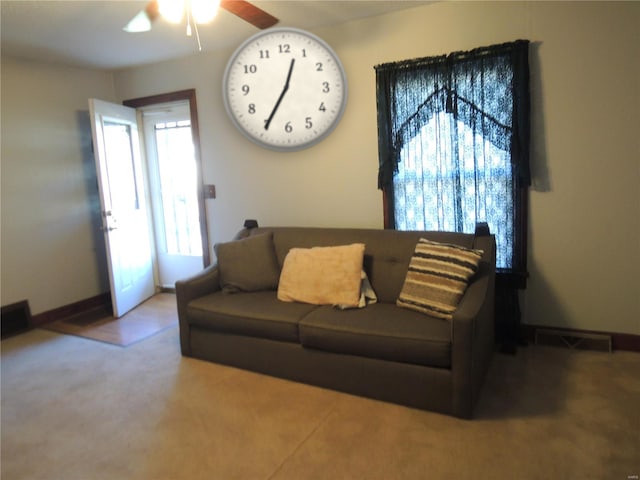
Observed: 12 h 35 min
